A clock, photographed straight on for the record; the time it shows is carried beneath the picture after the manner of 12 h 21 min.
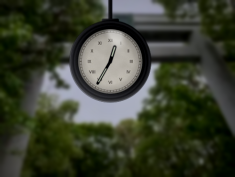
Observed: 12 h 35 min
